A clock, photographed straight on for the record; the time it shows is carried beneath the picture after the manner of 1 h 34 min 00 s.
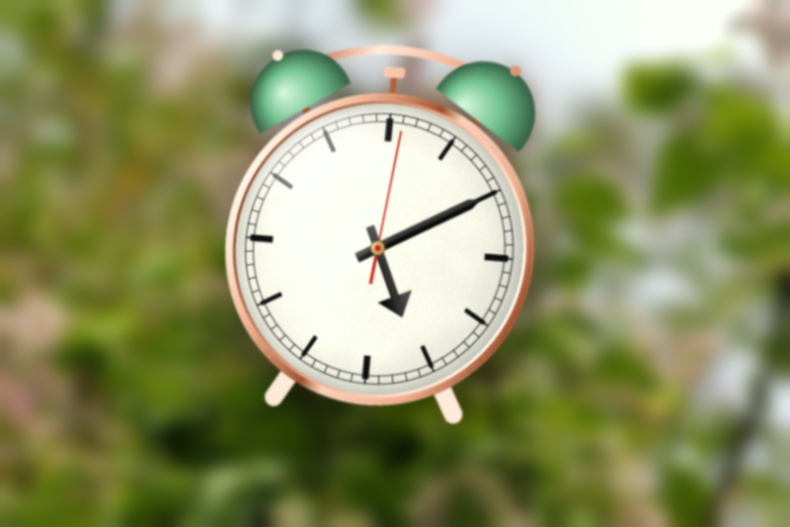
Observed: 5 h 10 min 01 s
